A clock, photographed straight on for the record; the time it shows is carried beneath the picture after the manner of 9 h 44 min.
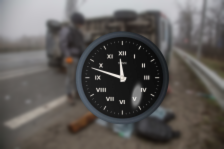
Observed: 11 h 48 min
